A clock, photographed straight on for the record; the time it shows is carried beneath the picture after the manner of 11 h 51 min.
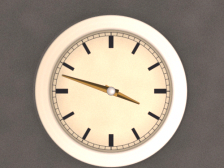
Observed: 3 h 48 min
